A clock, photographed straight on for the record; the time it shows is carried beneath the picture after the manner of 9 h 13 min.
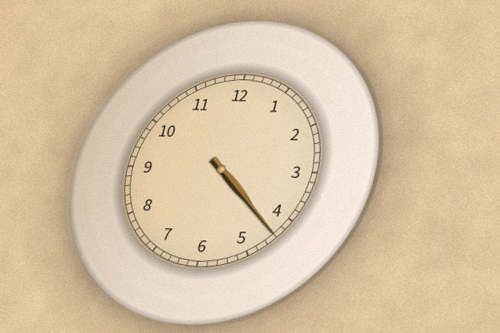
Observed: 4 h 22 min
